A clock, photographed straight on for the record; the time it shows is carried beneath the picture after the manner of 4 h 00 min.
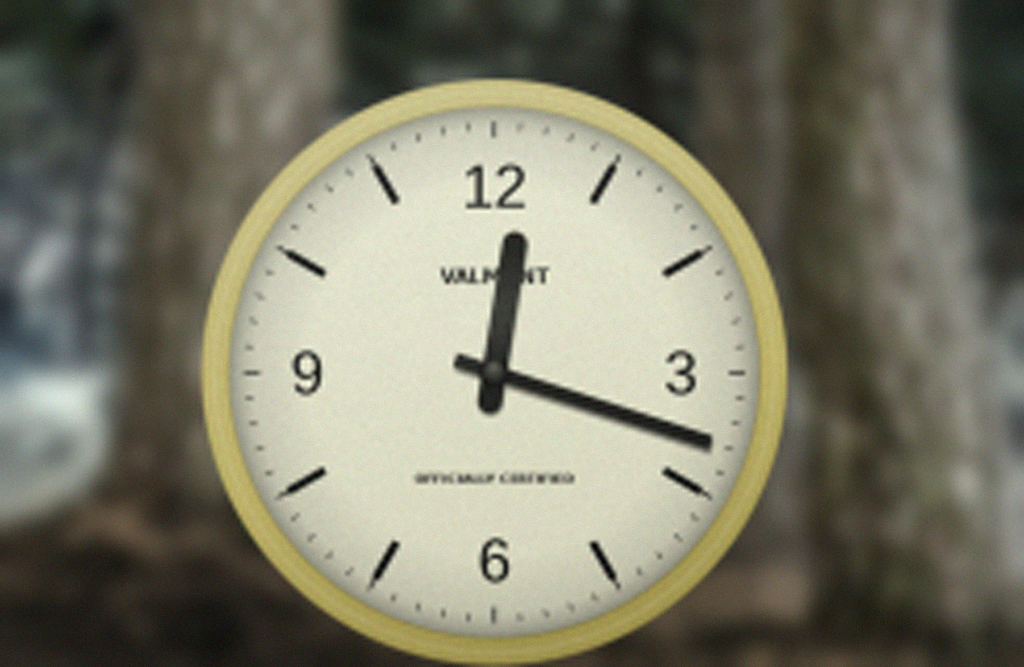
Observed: 12 h 18 min
